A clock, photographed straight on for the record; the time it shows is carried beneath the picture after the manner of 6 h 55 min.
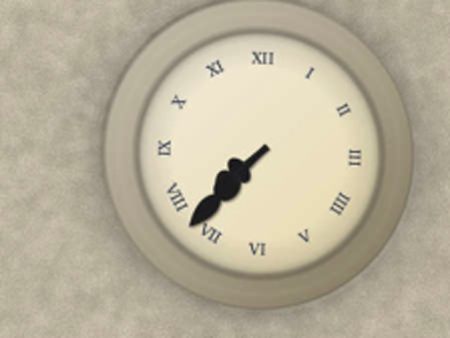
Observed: 7 h 37 min
